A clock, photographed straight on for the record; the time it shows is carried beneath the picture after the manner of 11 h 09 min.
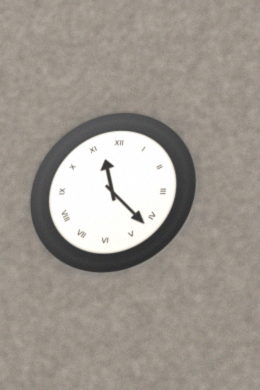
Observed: 11 h 22 min
